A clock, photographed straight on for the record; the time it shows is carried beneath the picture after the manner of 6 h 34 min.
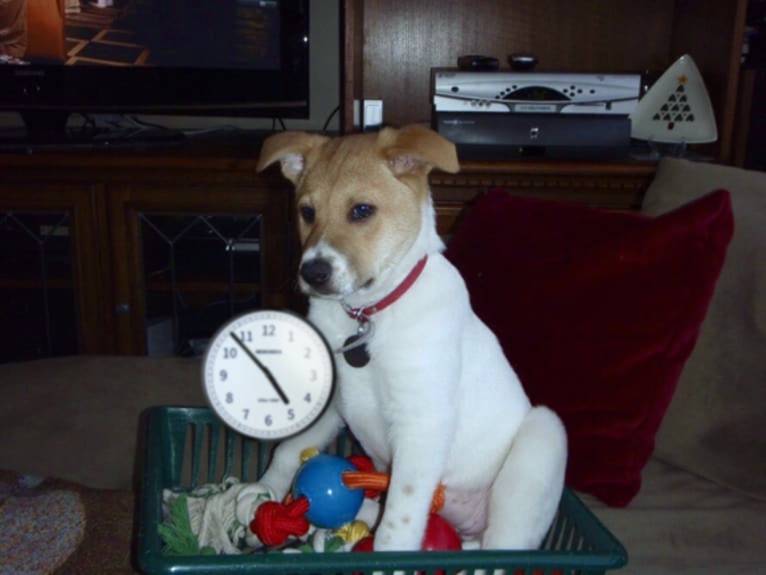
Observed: 4 h 53 min
